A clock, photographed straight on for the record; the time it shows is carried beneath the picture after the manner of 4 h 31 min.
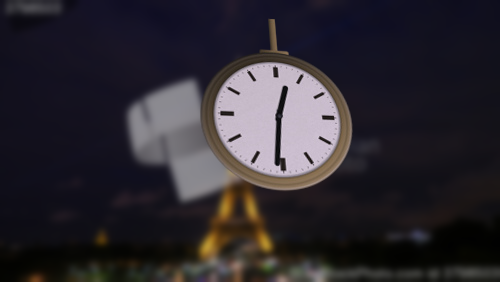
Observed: 12 h 31 min
